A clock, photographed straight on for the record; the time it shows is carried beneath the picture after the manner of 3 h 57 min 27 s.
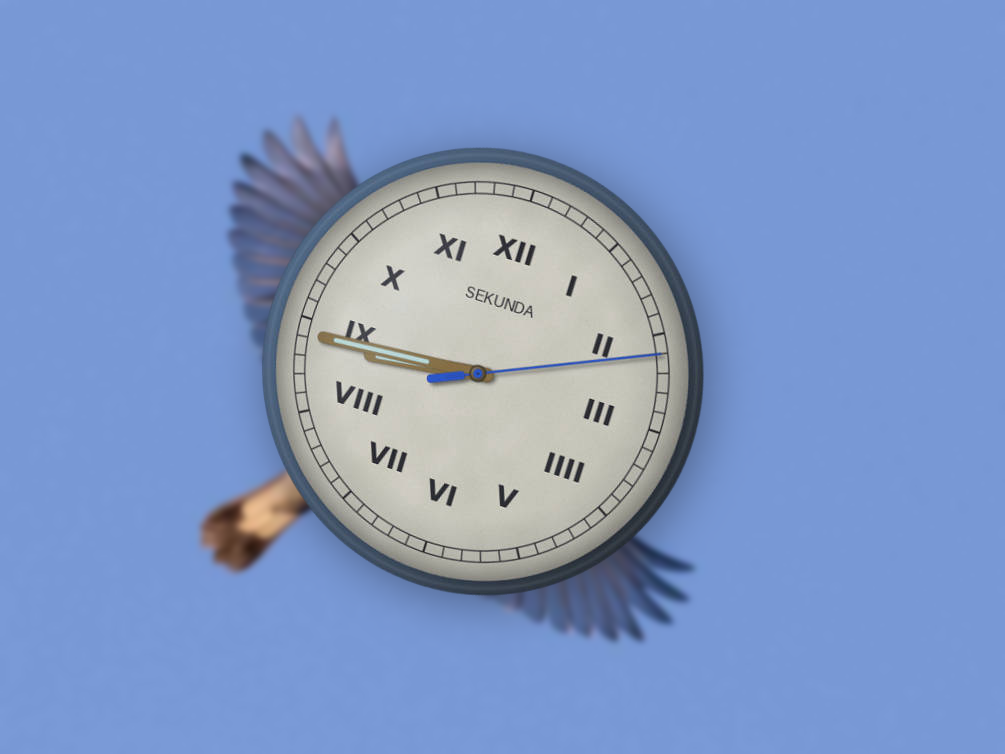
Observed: 8 h 44 min 11 s
